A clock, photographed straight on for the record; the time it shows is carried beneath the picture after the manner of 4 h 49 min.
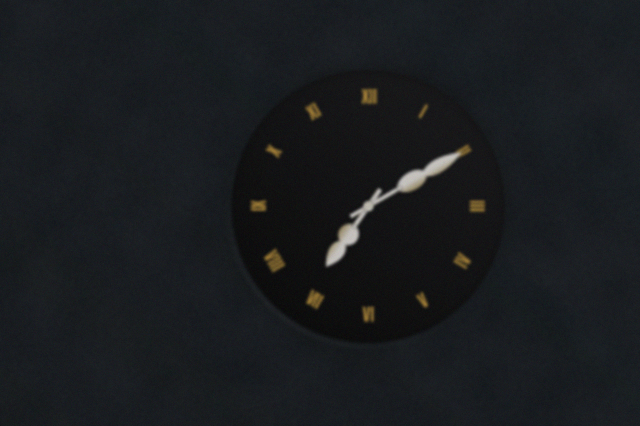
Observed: 7 h 10 min
